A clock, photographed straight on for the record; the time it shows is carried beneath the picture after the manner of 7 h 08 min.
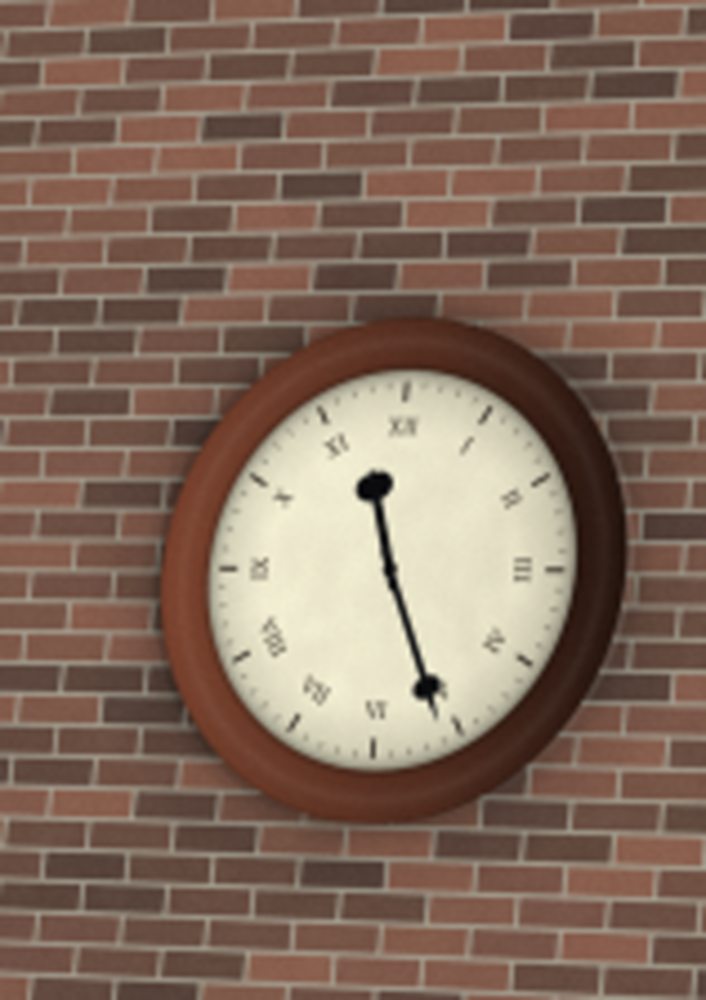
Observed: 11 h 26 min
